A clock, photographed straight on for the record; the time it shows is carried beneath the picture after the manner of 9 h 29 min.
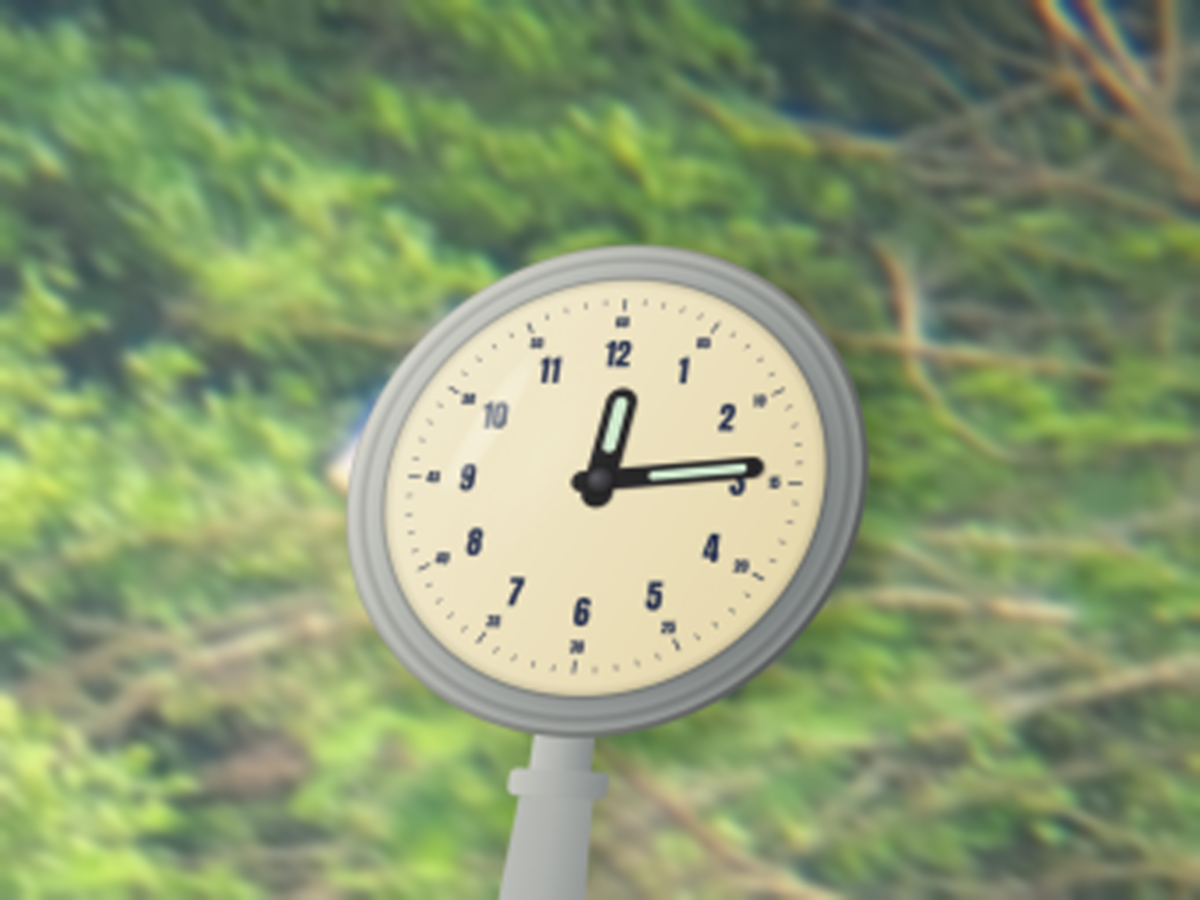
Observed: 12 h 14 min
